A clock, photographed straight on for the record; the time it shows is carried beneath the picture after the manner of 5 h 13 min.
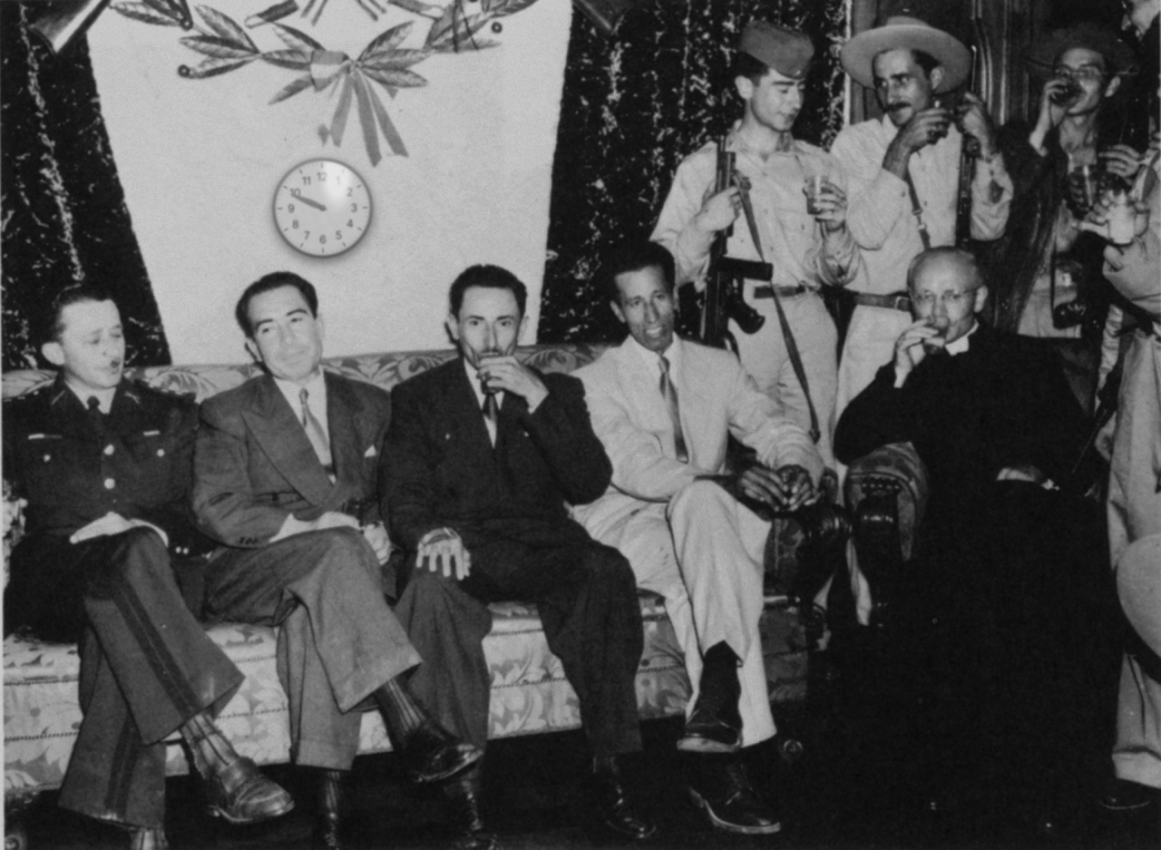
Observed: 9 h 49 min
